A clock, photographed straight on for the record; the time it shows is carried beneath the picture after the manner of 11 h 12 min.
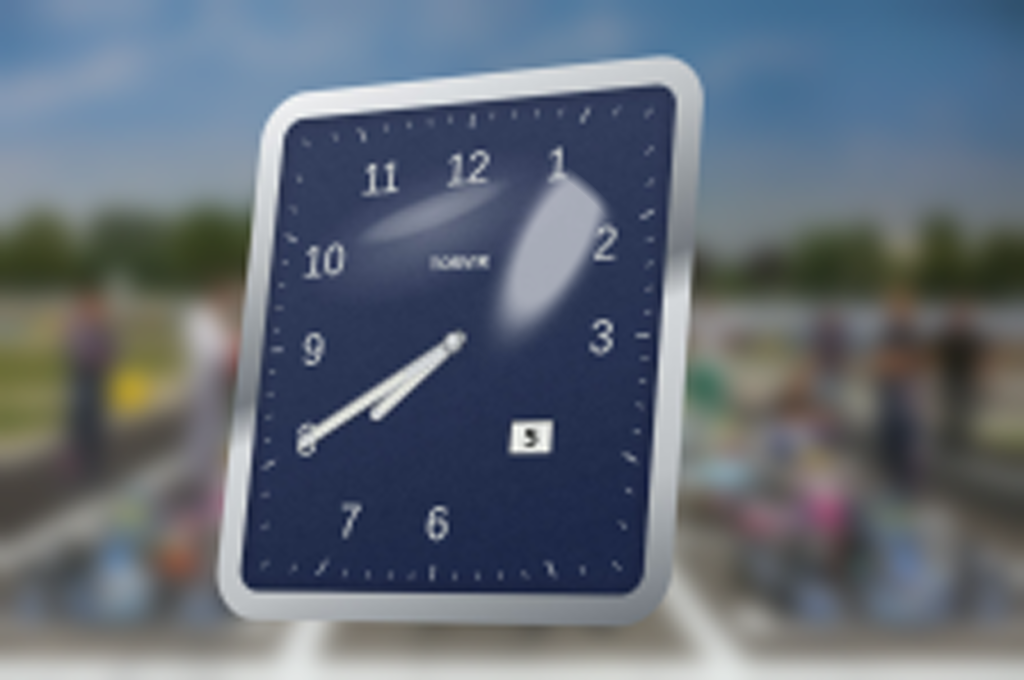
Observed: 7 h 40 min
